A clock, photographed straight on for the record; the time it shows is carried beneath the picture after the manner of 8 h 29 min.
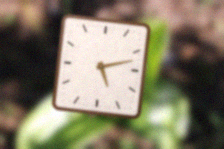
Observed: 5 h 12 min
